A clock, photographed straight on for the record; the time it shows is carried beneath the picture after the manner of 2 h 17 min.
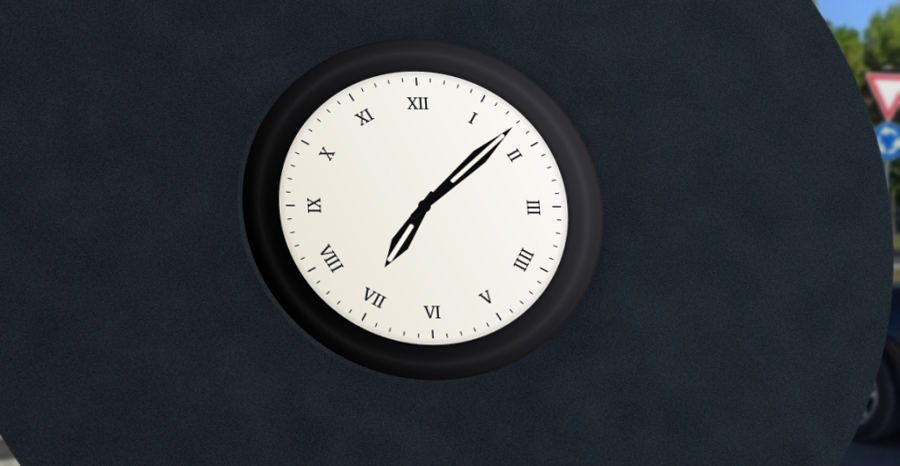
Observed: 7 h 08 min
